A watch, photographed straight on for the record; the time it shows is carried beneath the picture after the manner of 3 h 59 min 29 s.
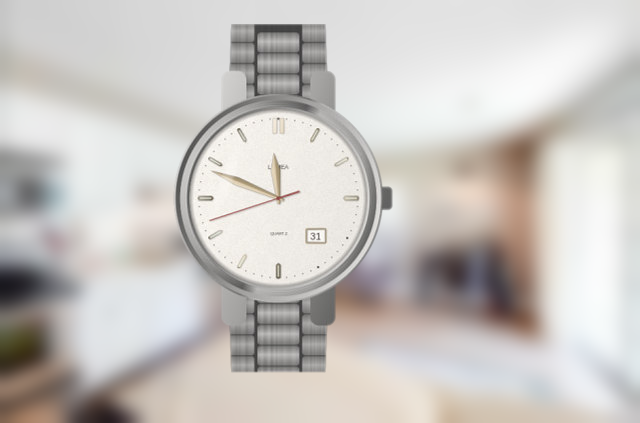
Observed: 11 h 48 min 42 s
